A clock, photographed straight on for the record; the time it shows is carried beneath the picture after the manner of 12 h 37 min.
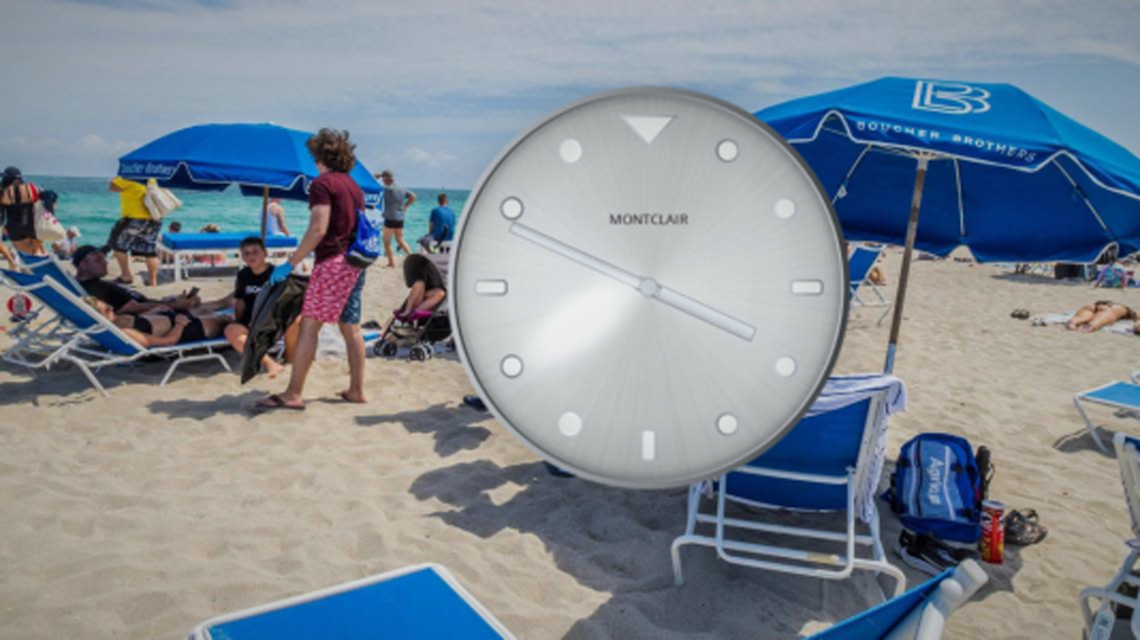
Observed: 3 h 49 min
